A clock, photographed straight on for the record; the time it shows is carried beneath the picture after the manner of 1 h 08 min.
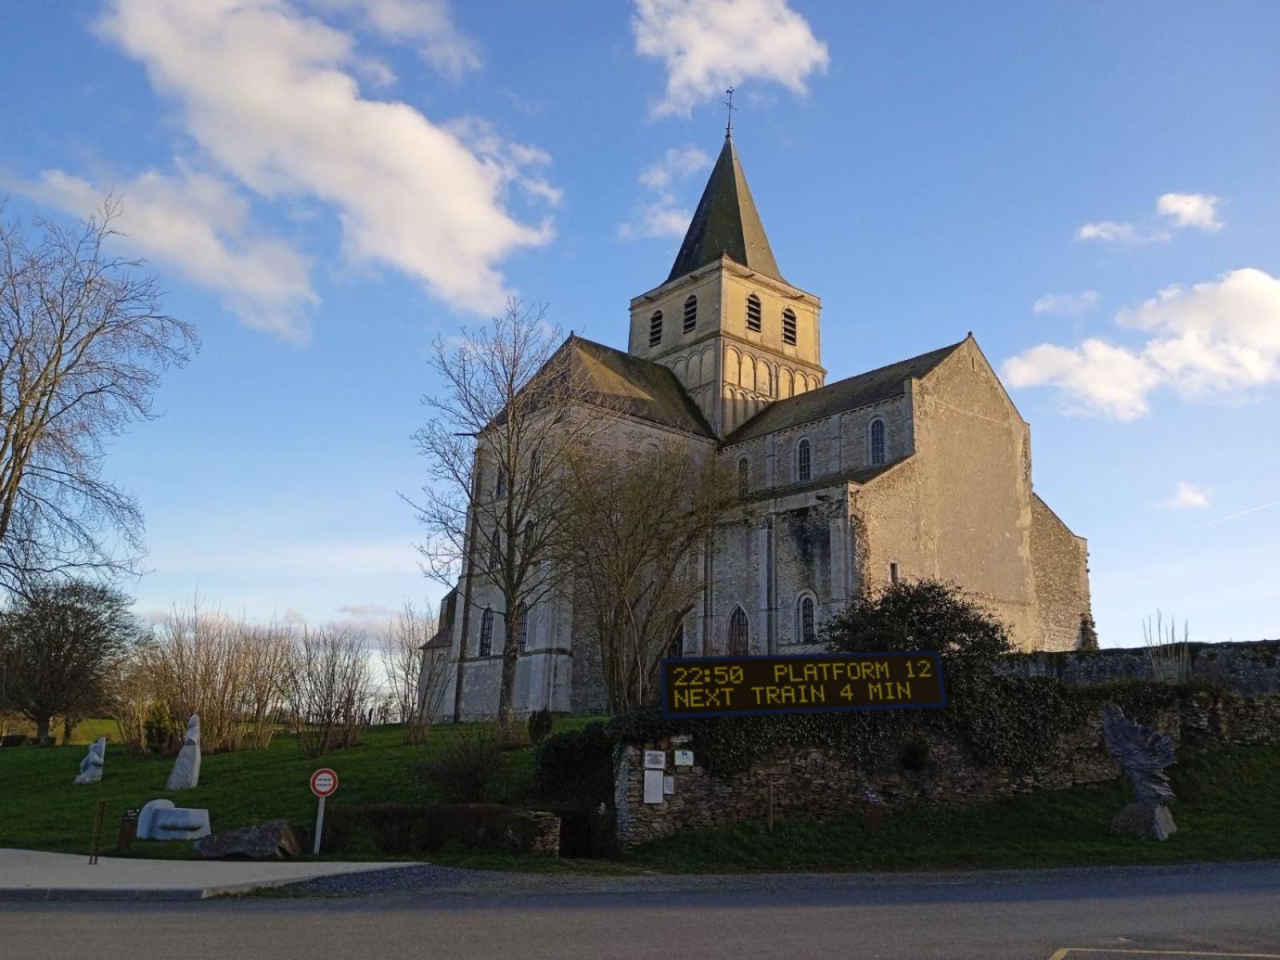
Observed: 22 h 50 min
